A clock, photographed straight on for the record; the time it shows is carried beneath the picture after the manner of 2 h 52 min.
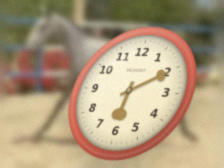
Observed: 6 h 10 min
